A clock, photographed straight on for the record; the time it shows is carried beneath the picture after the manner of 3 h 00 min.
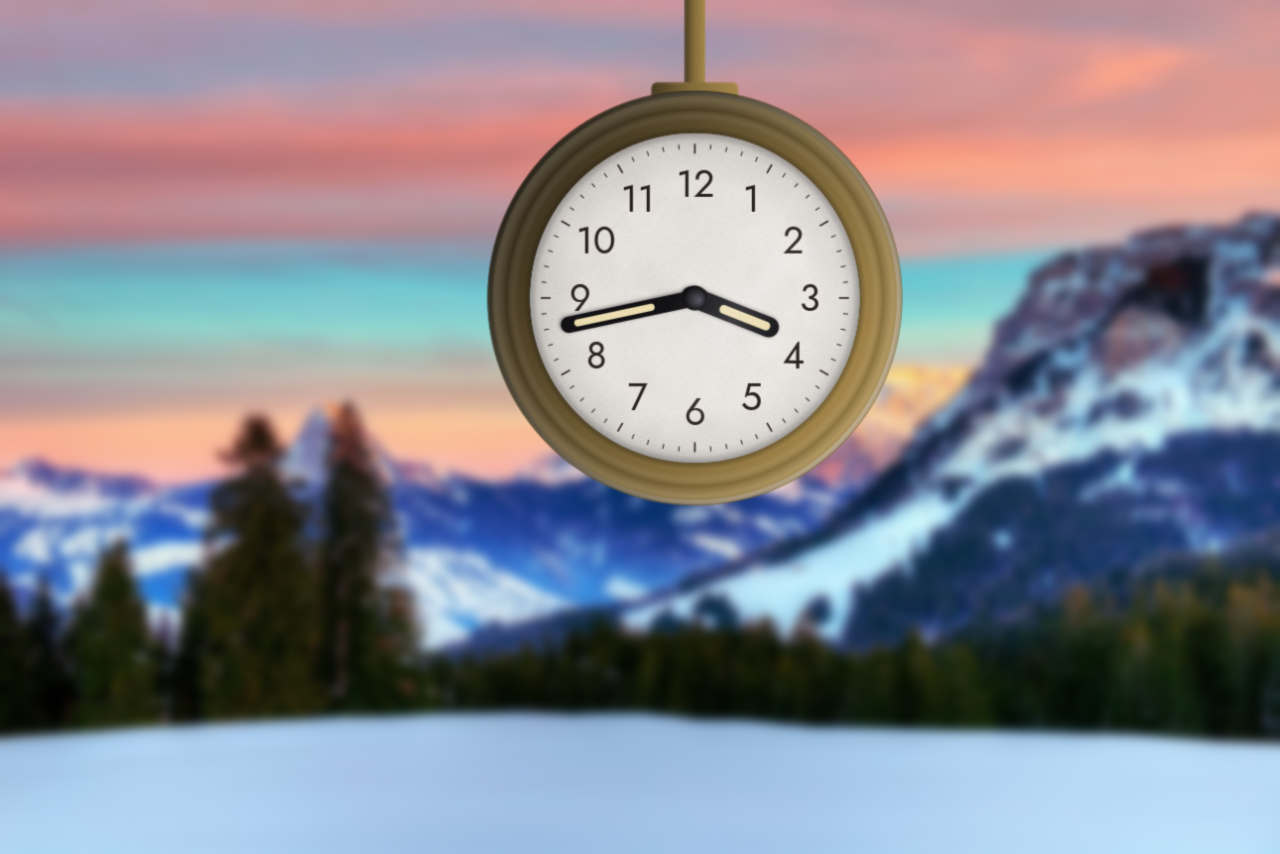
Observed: 3 h 43 min
